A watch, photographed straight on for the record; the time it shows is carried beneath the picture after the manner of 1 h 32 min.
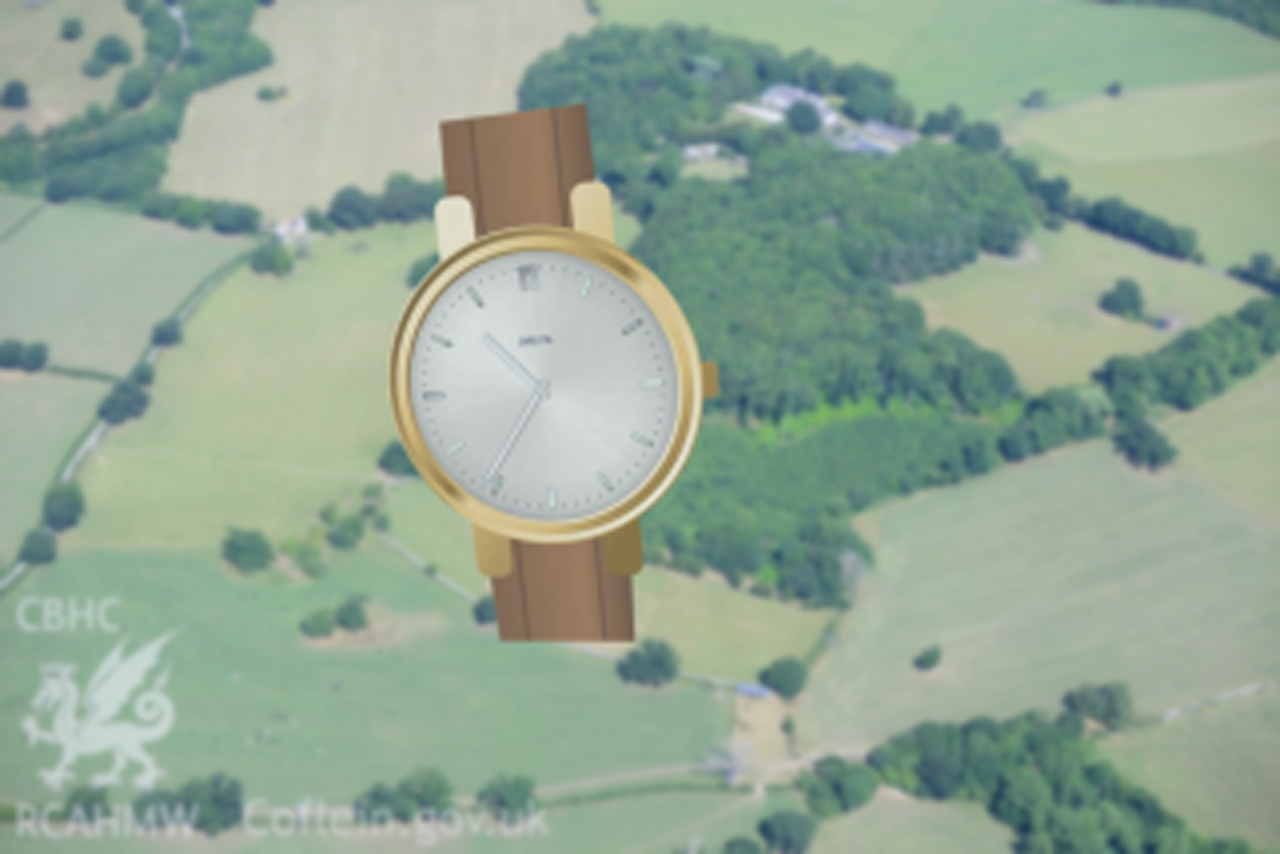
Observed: 10 h 36 min
